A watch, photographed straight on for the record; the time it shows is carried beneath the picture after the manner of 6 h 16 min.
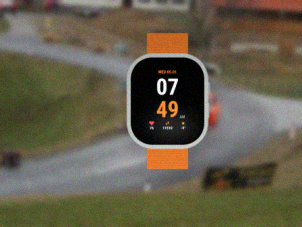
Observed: 7 h 49 min
